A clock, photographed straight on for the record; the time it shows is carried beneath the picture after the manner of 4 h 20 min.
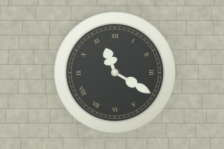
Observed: 11 h 20 min
